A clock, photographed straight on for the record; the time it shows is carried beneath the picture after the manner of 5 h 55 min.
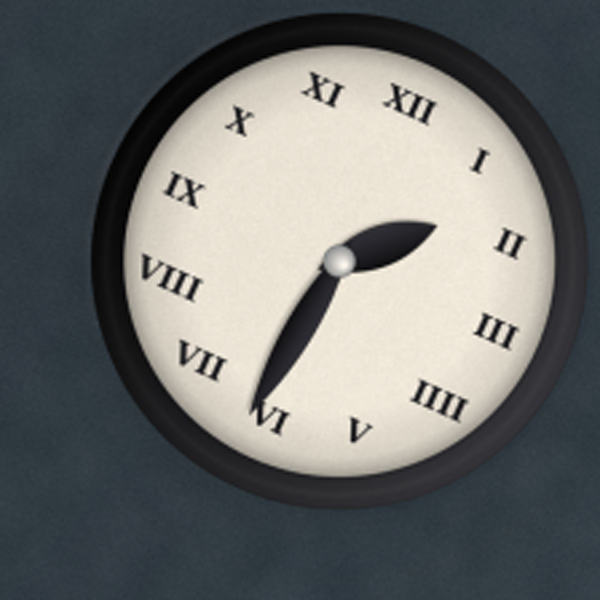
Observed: 1 h 31 min
